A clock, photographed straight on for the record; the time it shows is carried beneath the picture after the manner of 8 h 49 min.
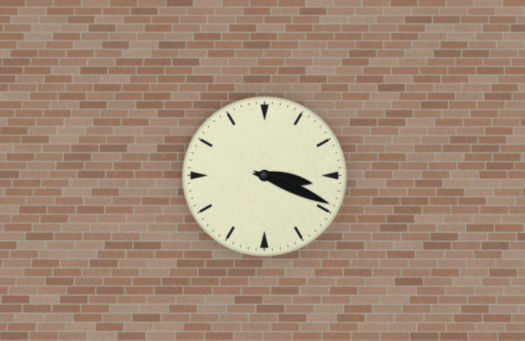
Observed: 3 h 19 min
